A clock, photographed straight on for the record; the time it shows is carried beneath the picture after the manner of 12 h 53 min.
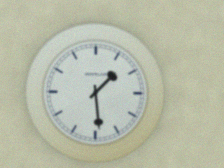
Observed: 1 h 29 min
